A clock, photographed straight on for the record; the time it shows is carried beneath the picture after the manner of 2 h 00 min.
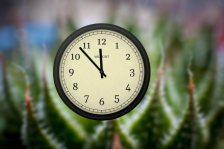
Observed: 11 h 53 min
